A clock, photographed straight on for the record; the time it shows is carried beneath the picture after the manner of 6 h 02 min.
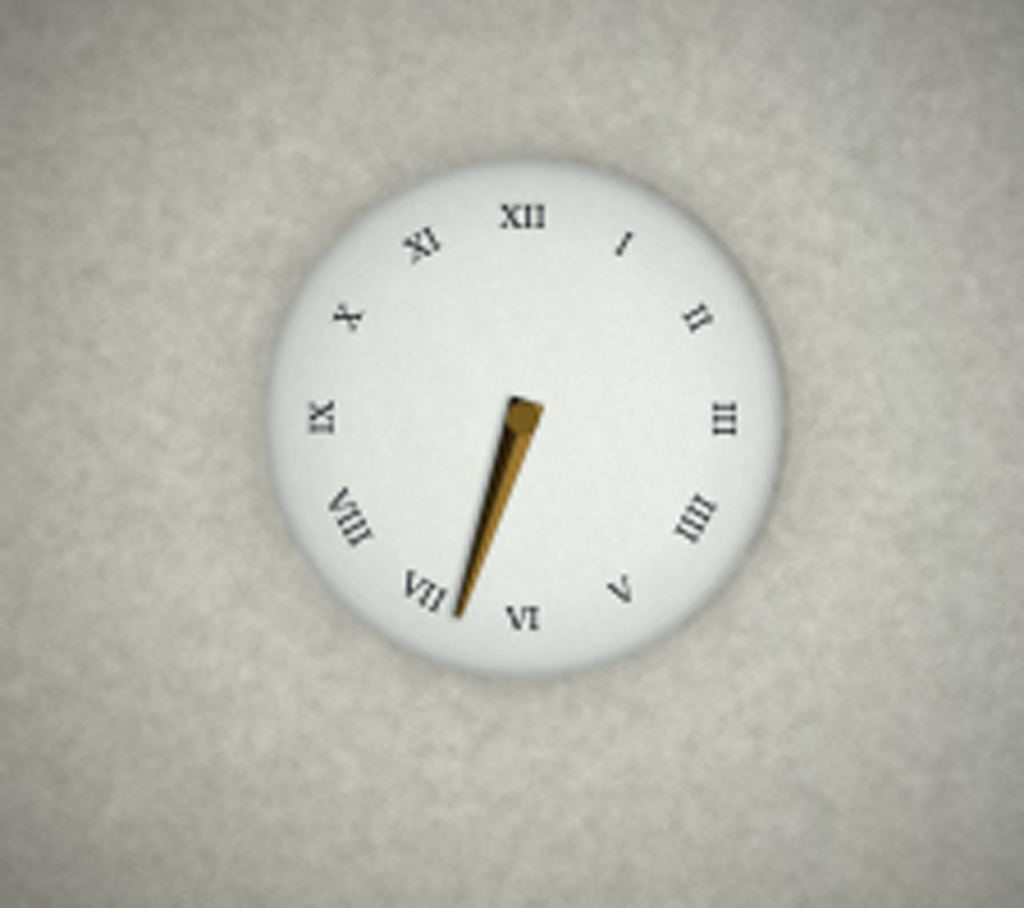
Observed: 6 h 33 min
